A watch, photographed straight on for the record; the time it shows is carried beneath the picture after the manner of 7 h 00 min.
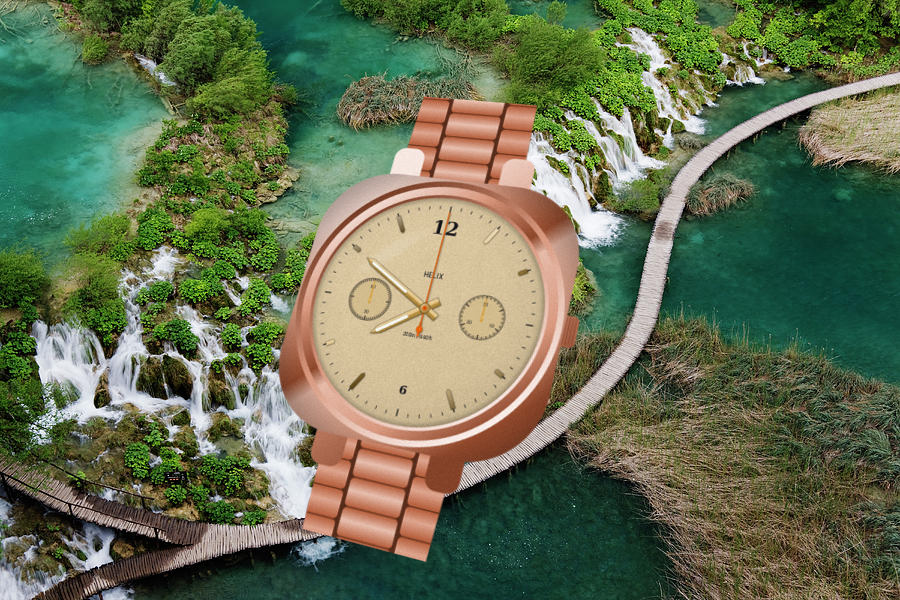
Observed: 7 h 50 min
